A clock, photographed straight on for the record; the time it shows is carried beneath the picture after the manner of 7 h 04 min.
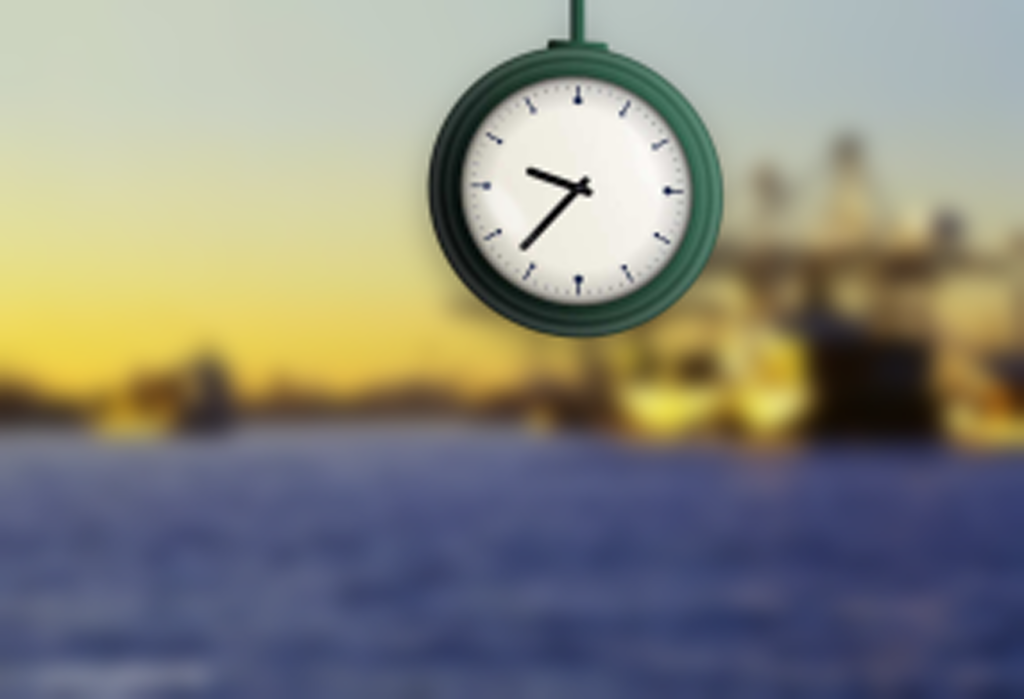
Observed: 9 h 37 min
